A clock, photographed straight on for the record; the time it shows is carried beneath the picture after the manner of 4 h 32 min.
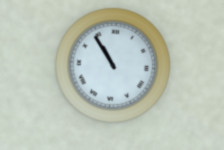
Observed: 10 h 54 min
